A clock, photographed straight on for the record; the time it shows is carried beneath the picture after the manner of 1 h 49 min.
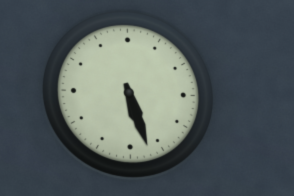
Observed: 5 h 27 min
